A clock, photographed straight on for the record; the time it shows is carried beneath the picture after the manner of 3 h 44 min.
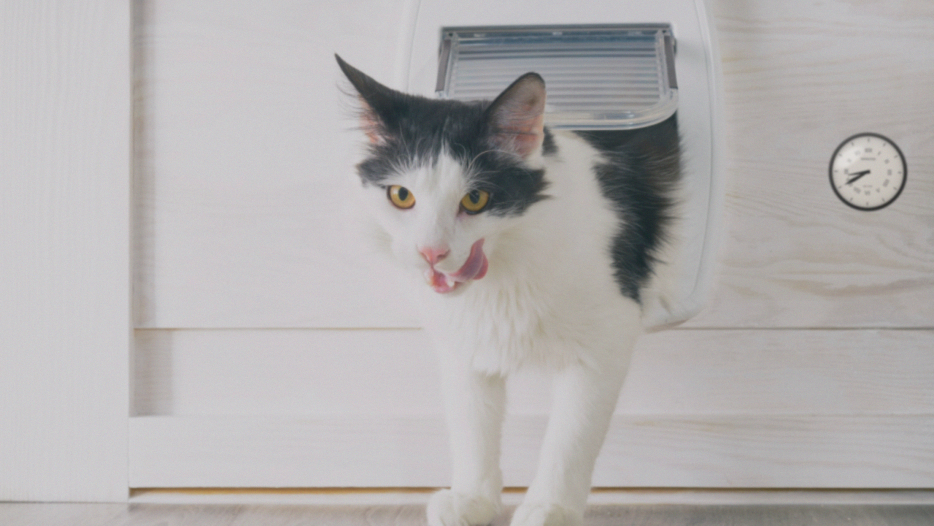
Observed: 8 h 40 min
